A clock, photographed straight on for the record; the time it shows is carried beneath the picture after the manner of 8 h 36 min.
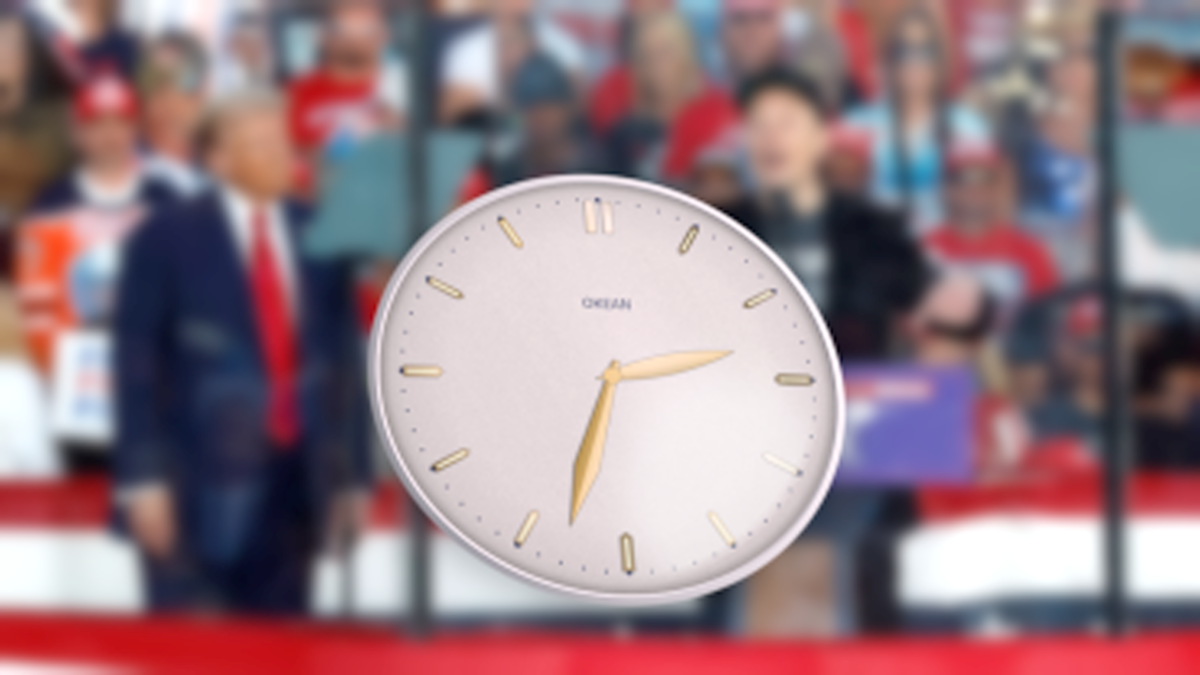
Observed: 2 h 33 min
